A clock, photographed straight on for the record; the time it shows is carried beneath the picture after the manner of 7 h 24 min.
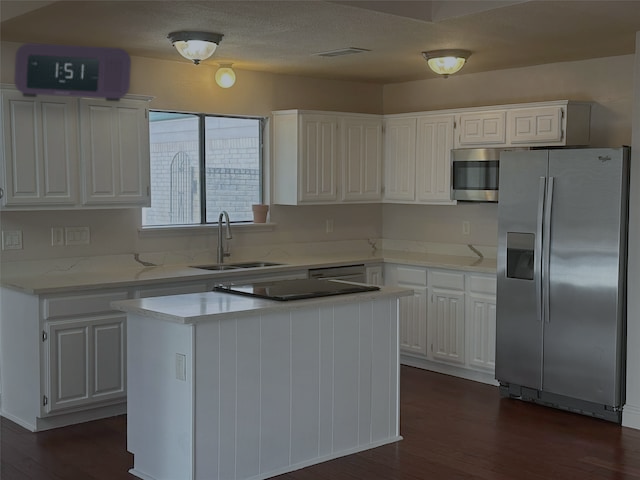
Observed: 1 h 51 min
